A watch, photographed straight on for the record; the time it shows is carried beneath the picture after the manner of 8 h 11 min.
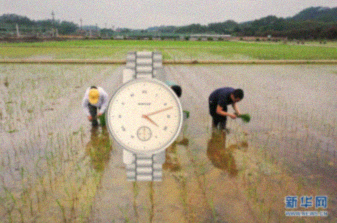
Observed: 4 h 12 min
